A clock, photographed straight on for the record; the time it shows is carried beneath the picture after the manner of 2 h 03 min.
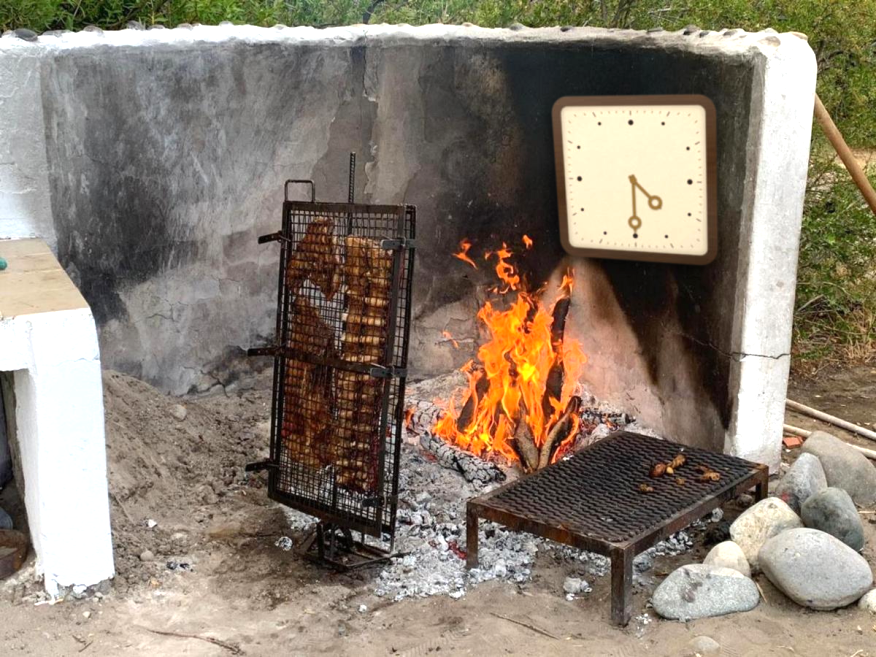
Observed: 4 h 30 min
